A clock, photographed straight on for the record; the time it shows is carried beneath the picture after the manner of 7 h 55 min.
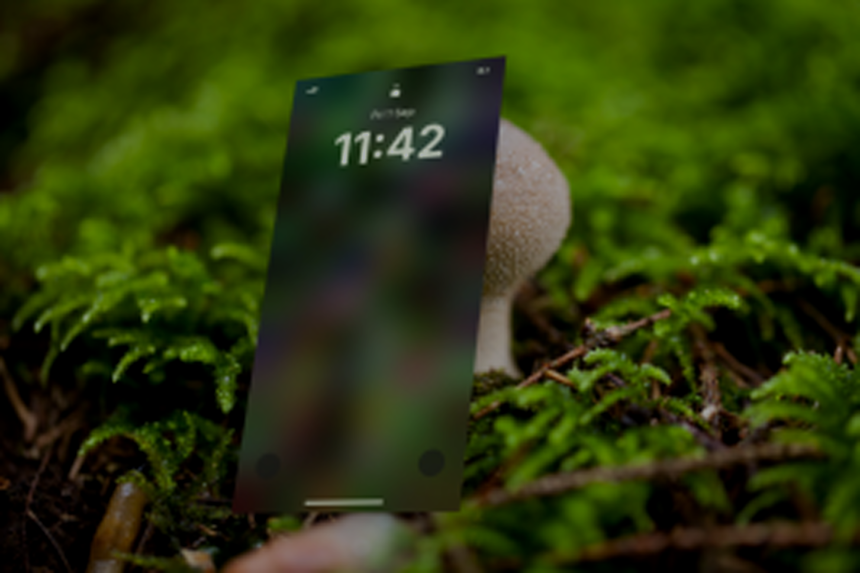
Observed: 11 h 42 min
